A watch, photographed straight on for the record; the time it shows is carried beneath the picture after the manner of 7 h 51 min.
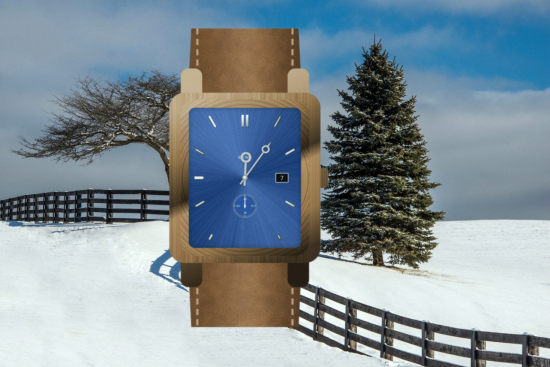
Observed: 12 h 06 min
